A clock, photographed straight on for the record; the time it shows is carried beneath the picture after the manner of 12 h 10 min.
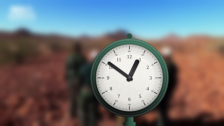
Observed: 12 h 51 min
